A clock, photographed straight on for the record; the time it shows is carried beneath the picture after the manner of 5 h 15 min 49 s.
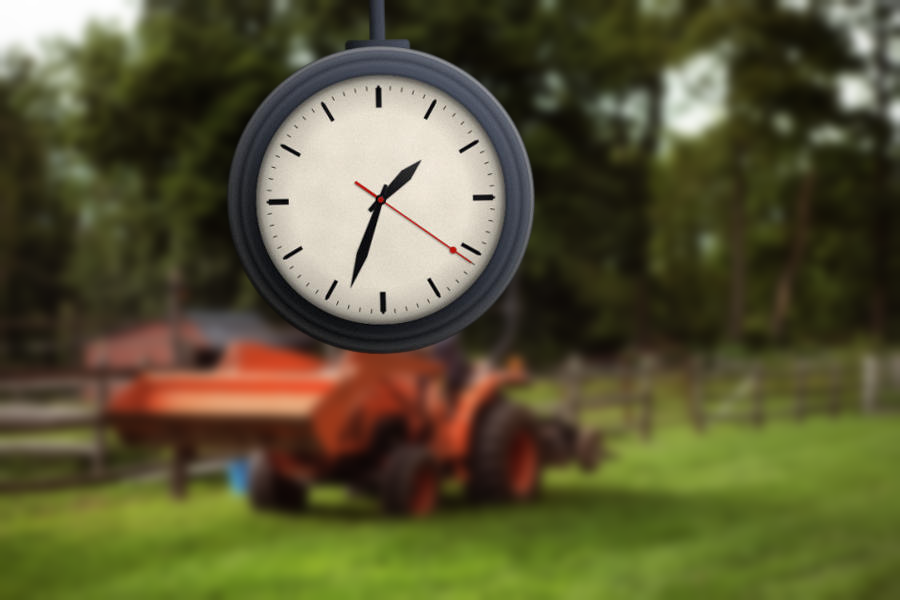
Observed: 1 h 33 min 21 s
